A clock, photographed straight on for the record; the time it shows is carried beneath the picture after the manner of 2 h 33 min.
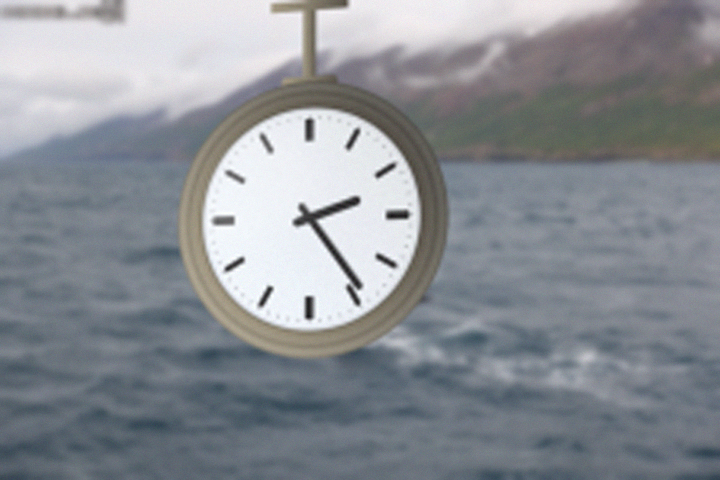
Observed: 2 h 24 min
